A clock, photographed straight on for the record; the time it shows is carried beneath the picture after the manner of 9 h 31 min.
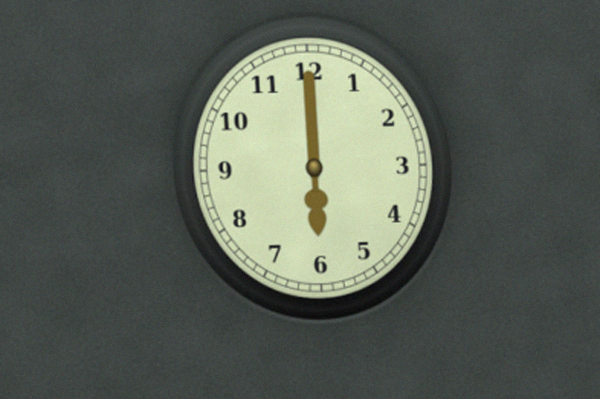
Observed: 6 h 00 min
